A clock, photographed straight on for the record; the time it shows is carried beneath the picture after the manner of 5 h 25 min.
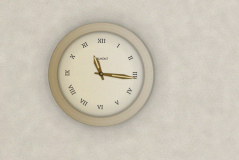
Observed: 11 h 16 min
